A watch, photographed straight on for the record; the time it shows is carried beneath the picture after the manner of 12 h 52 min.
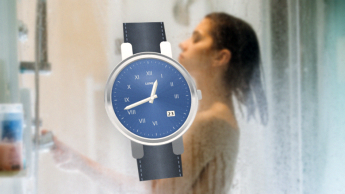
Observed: 12 h 42 min
